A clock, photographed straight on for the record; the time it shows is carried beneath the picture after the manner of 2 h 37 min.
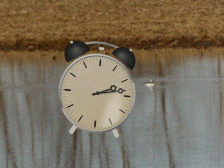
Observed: 2 h 13 min
